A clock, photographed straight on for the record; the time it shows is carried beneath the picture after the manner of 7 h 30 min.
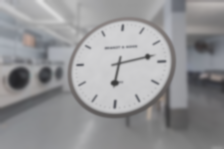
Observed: 6 h 13 min
